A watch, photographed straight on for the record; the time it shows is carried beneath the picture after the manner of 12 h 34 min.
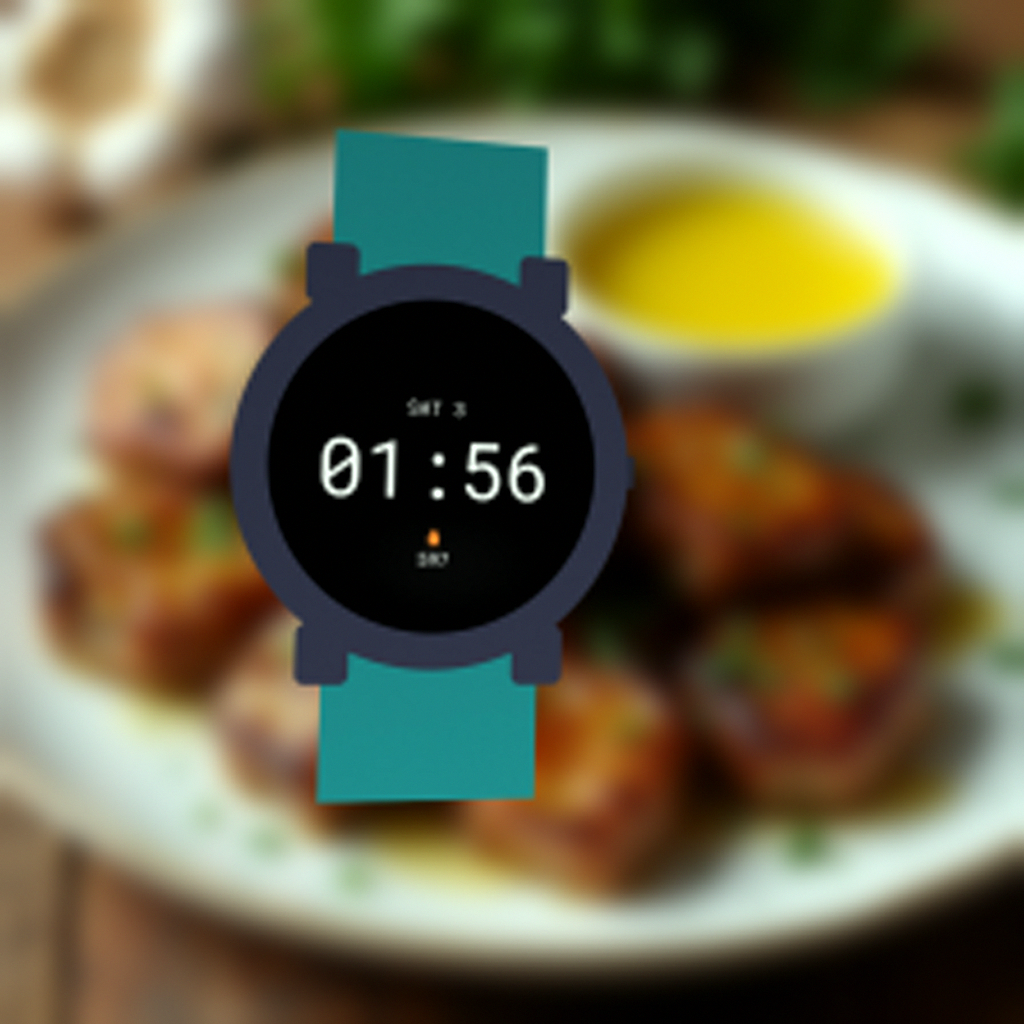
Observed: 1 h 56 min
